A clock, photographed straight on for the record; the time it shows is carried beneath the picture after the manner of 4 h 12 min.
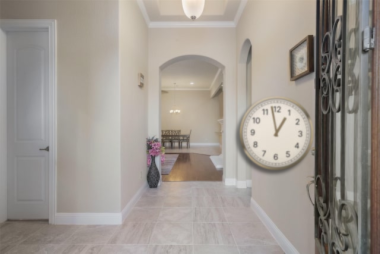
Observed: 12 h 58 min
